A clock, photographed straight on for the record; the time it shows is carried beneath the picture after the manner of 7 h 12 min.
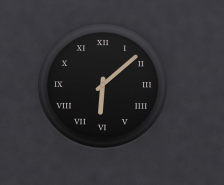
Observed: 6 h 08 min
